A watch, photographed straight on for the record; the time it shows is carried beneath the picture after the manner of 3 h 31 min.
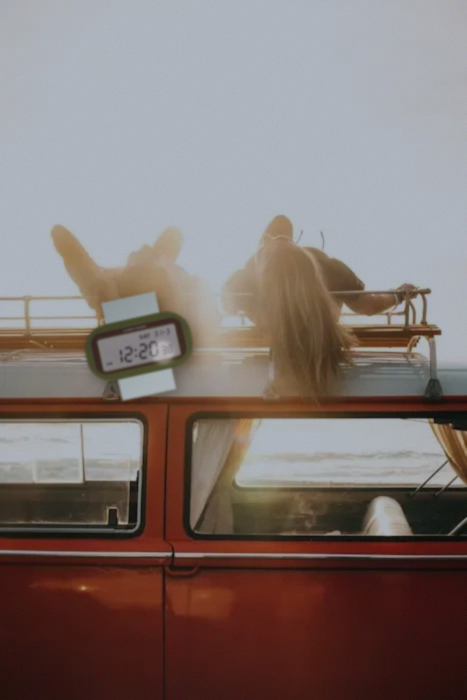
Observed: 12 h 20 min
